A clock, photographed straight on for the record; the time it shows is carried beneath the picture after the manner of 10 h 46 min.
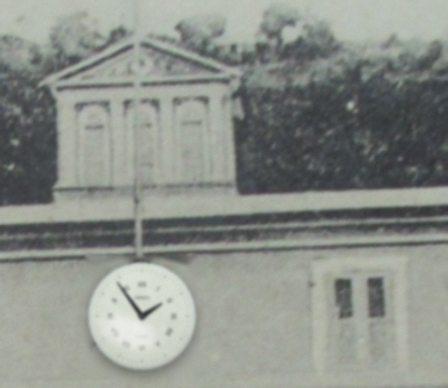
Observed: 1 h 54 min
